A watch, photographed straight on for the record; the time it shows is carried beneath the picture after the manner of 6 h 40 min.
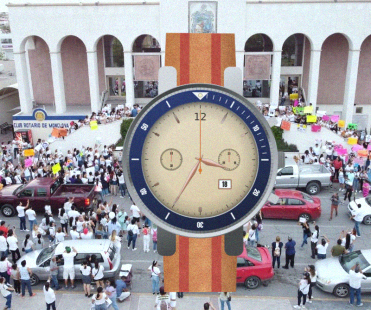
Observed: 3 h 35 min
